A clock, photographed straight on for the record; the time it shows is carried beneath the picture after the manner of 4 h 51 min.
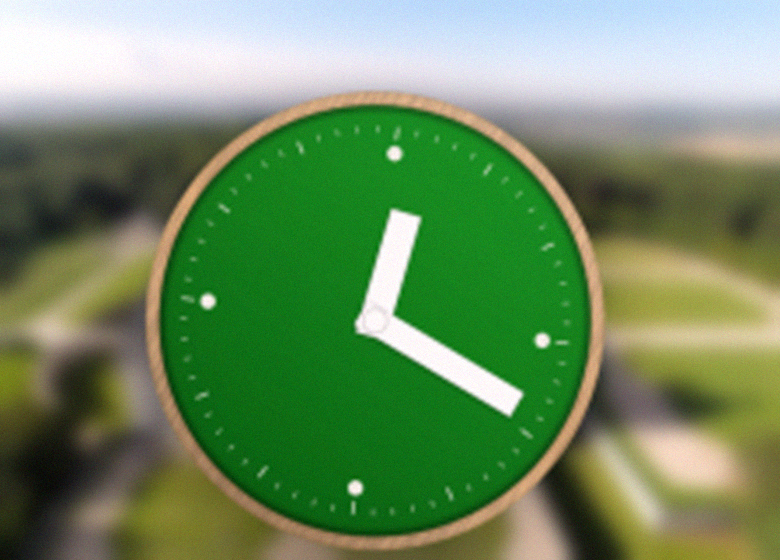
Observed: 12 h 19 min
